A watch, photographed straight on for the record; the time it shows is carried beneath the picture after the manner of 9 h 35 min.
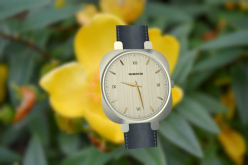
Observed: 9 h 28 min
